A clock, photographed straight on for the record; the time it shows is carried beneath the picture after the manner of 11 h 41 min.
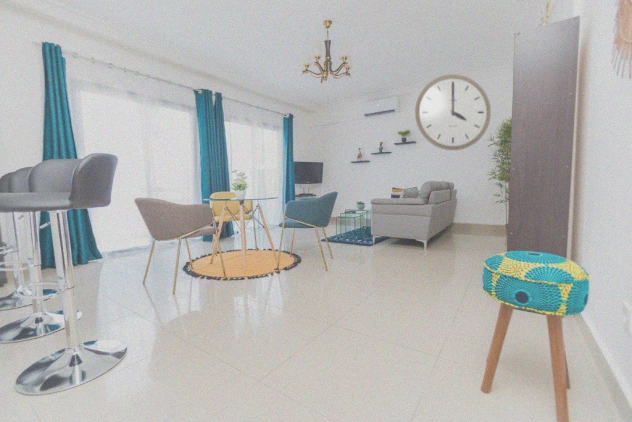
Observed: 4 h 00 min
